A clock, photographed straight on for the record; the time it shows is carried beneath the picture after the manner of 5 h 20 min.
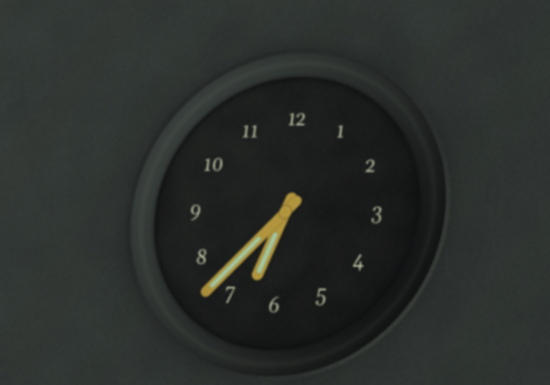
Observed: 6 h 37 min
